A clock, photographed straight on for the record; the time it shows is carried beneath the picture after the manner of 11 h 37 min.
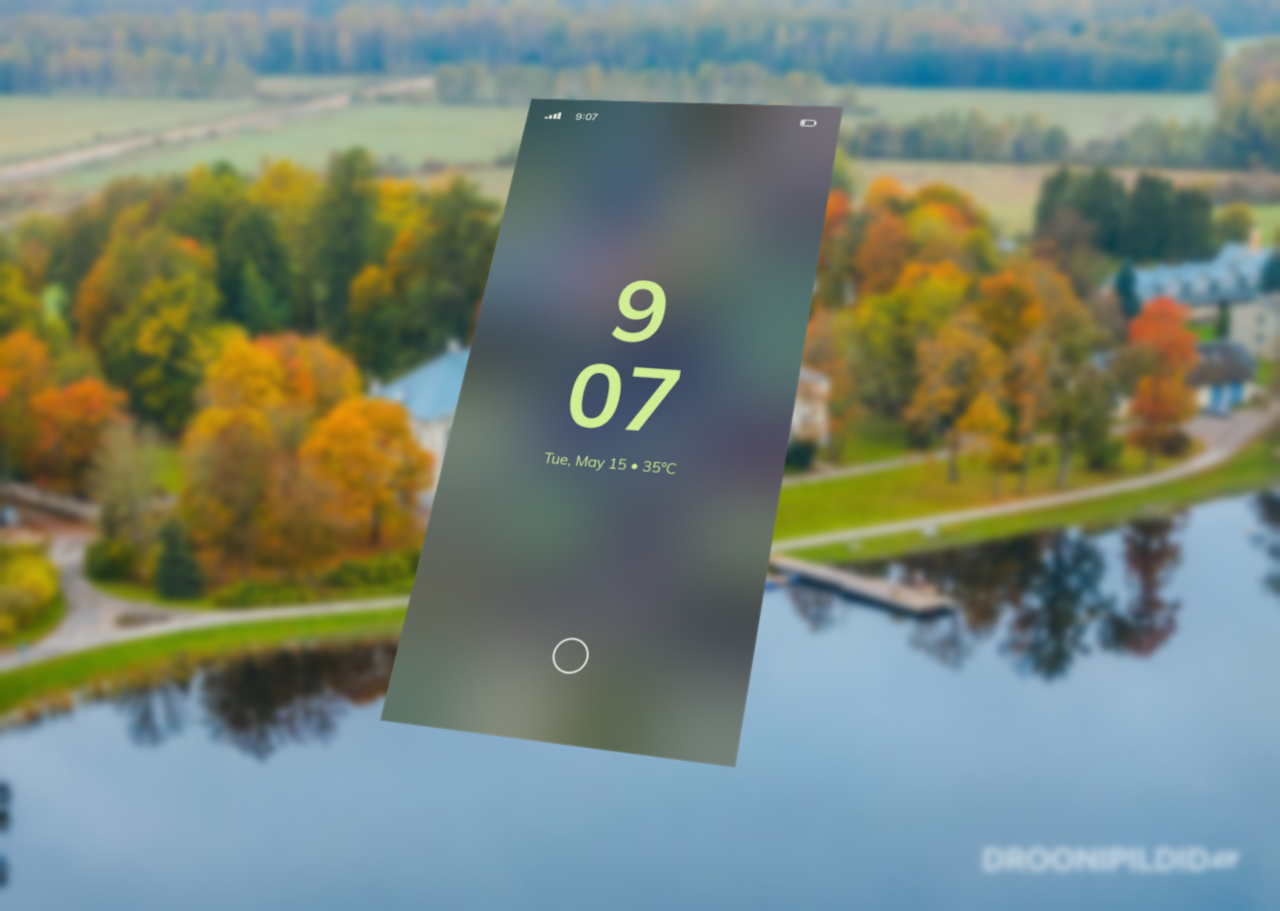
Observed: 9 h 07 min
